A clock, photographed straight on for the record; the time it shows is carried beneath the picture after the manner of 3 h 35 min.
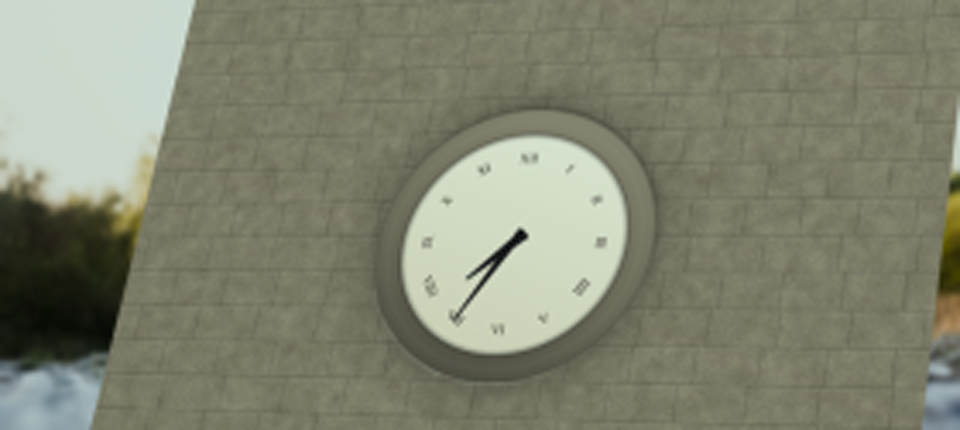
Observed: 7 h 35 min
